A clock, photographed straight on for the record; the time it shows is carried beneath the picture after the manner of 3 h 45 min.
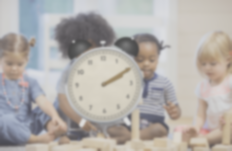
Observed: 2 h 10 min
